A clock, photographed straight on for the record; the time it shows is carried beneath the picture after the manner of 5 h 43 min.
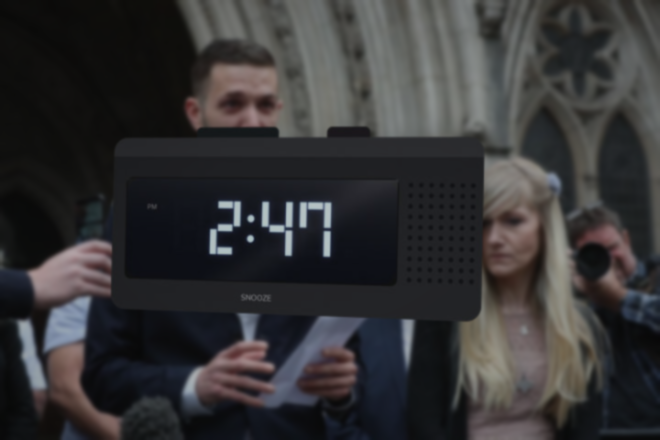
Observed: 2 h 47 min
